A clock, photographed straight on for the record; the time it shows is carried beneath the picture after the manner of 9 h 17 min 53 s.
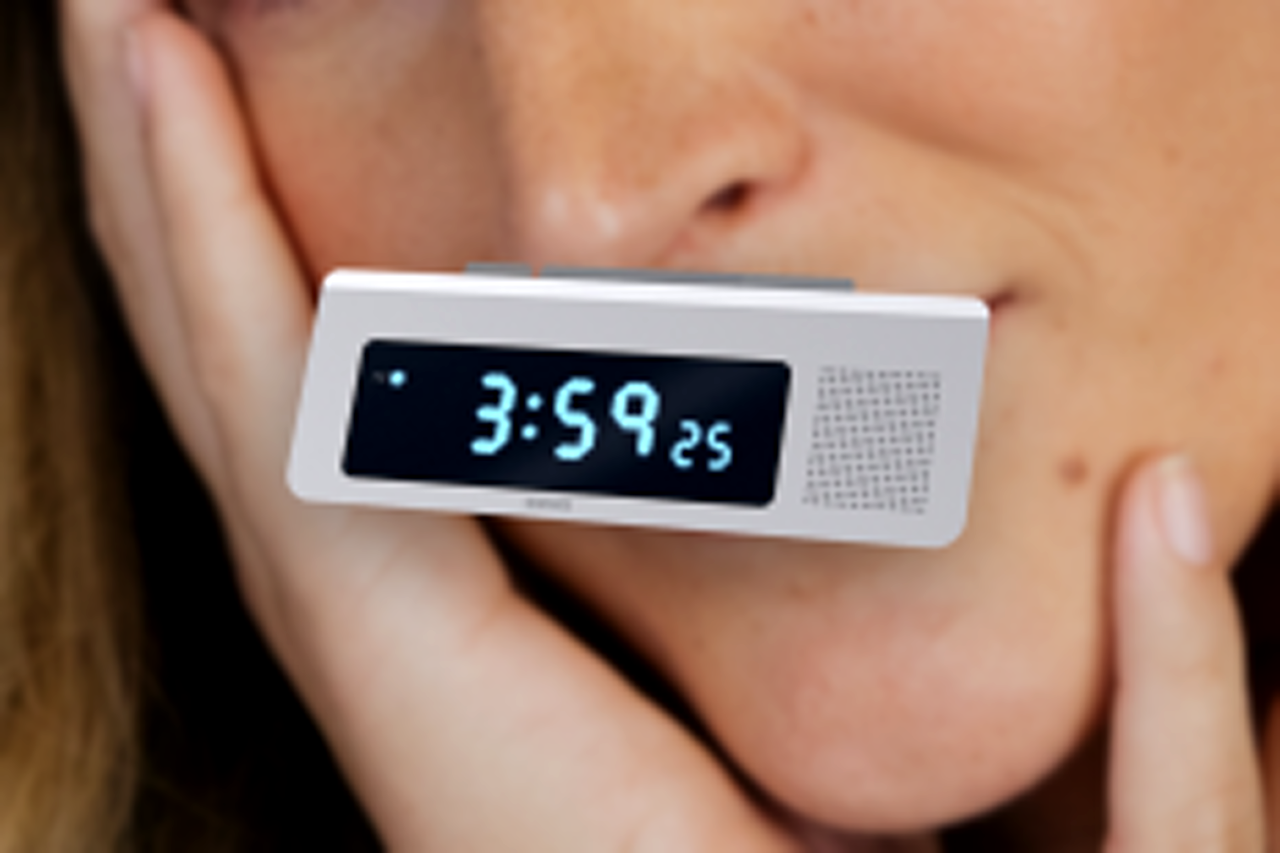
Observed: 3 h 59 min 25 s
